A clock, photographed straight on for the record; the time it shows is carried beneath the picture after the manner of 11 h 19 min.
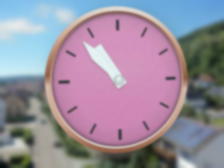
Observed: 10 h 53 min
